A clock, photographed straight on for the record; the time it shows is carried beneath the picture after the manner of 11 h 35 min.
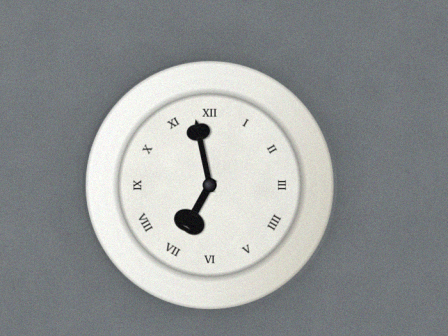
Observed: 6 h 58 min
